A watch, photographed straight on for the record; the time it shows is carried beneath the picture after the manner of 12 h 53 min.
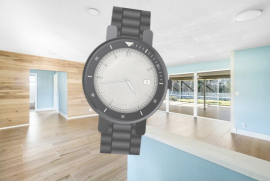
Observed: 4 h 43 min
